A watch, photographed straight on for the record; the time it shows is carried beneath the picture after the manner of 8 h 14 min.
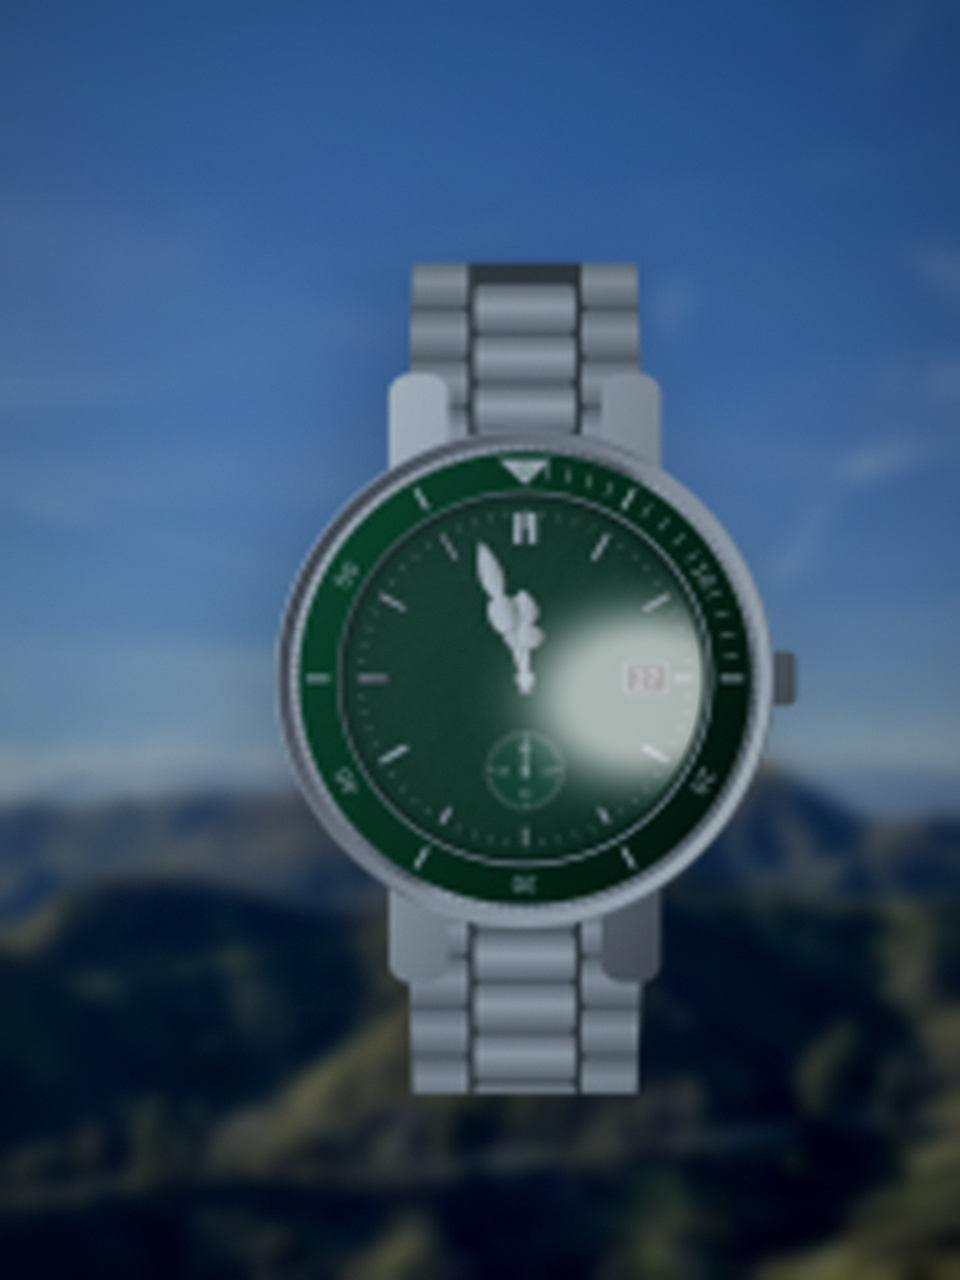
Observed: 11 h 57 min
